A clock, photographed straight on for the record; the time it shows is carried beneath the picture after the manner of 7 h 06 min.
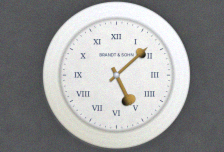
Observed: 5 h 08 min
